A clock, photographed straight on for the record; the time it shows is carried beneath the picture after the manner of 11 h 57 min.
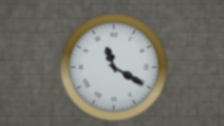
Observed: 11 h 20 min
